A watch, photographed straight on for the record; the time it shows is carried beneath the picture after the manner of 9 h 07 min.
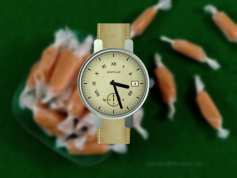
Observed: 3 h 27 min
